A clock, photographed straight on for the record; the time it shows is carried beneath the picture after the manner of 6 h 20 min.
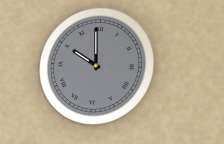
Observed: 9 h 59 min
